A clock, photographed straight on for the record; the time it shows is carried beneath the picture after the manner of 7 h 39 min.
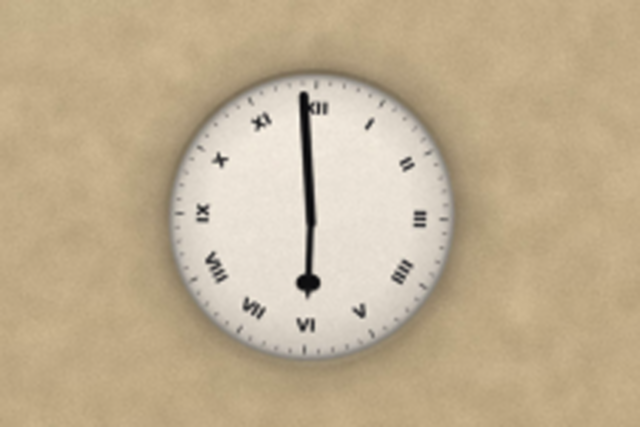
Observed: 5 h 59 min
